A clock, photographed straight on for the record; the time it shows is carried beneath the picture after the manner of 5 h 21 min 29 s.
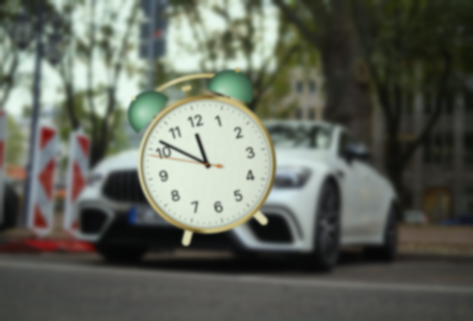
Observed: 11 h 51 min 49 s
